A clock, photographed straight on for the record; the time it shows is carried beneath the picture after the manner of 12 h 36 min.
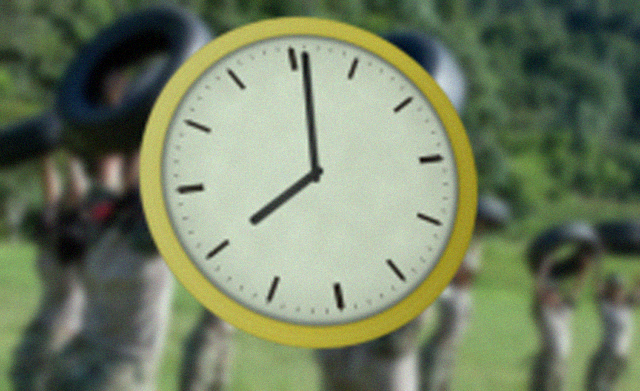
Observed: 8 h 01 min
